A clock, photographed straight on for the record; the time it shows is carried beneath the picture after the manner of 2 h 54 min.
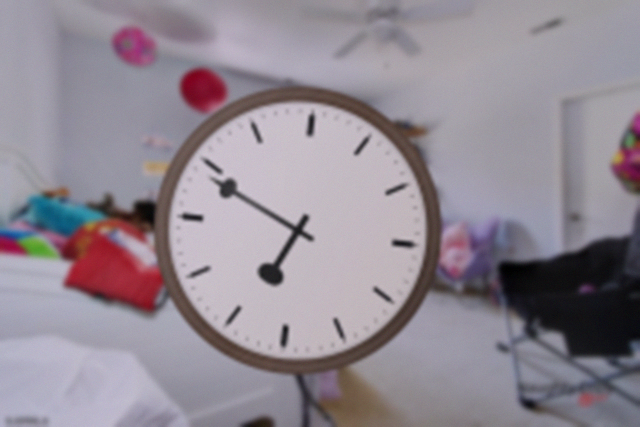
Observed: 6 h 49 min
